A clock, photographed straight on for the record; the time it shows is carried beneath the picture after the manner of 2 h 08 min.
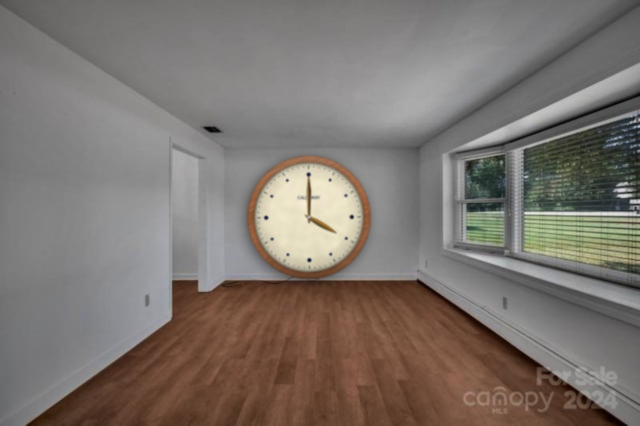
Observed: 4 h 00 min
